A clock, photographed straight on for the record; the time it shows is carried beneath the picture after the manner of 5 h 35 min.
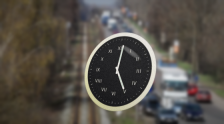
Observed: 5 h 01 min
